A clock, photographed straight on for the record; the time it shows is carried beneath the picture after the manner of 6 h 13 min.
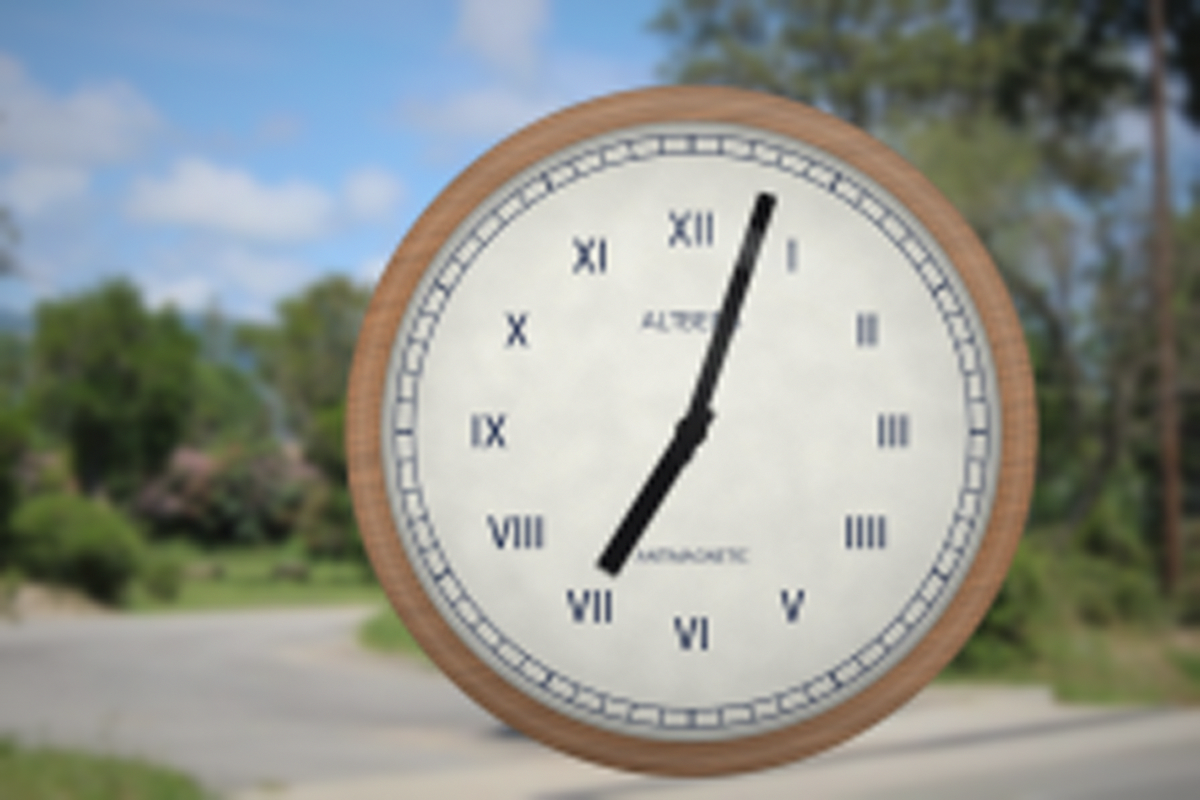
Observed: 7 h 03 min
